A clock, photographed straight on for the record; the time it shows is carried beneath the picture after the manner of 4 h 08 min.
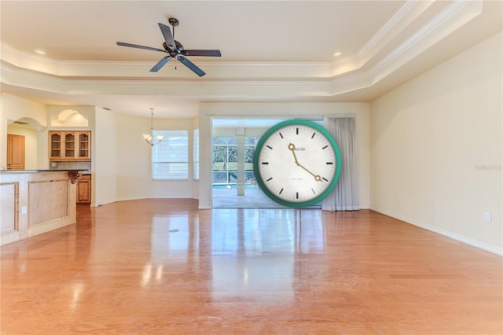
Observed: 11 h 21 min
